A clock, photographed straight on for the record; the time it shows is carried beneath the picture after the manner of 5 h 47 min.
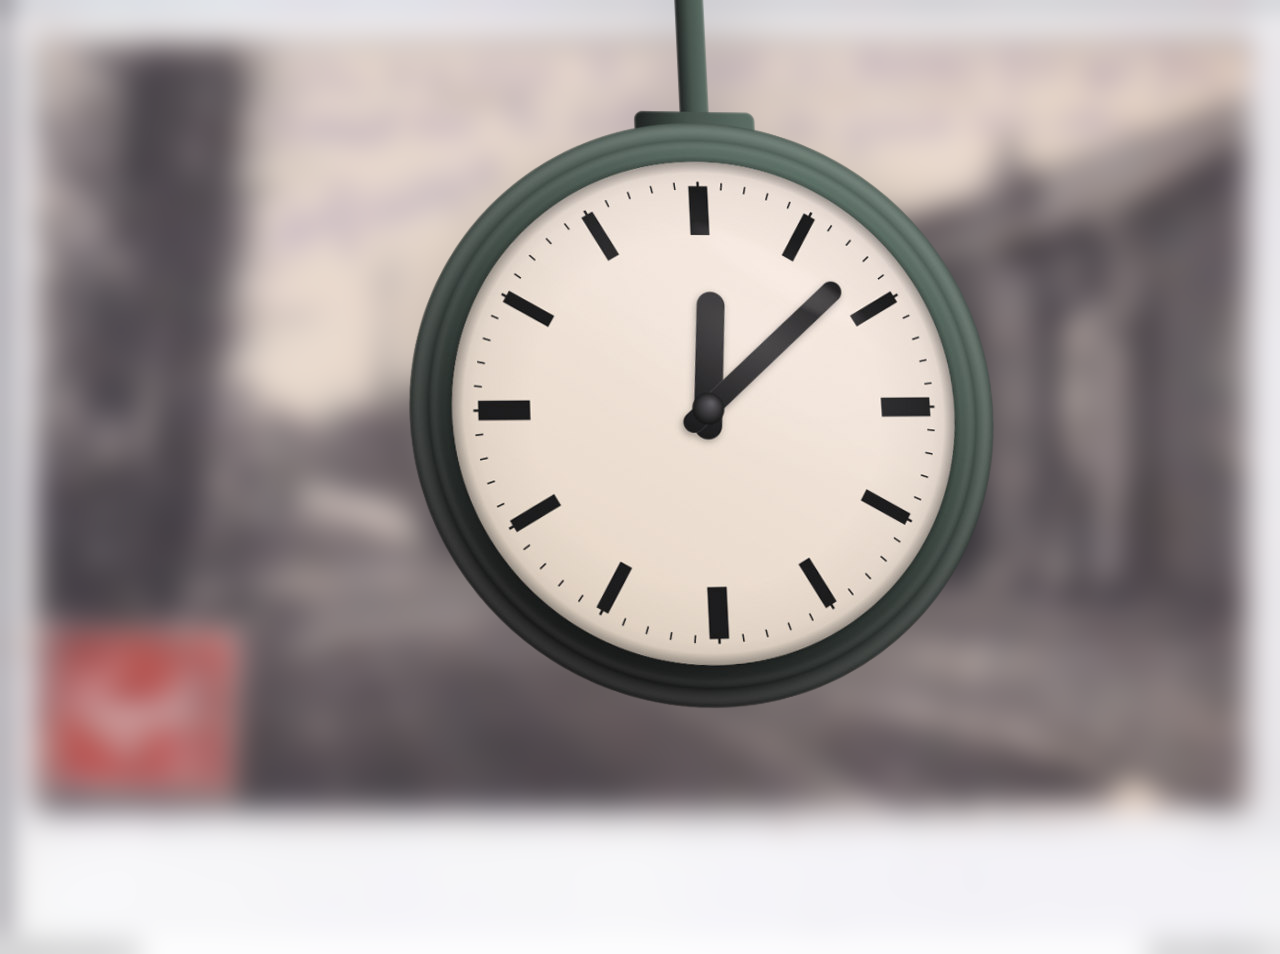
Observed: 12 h 08 min
